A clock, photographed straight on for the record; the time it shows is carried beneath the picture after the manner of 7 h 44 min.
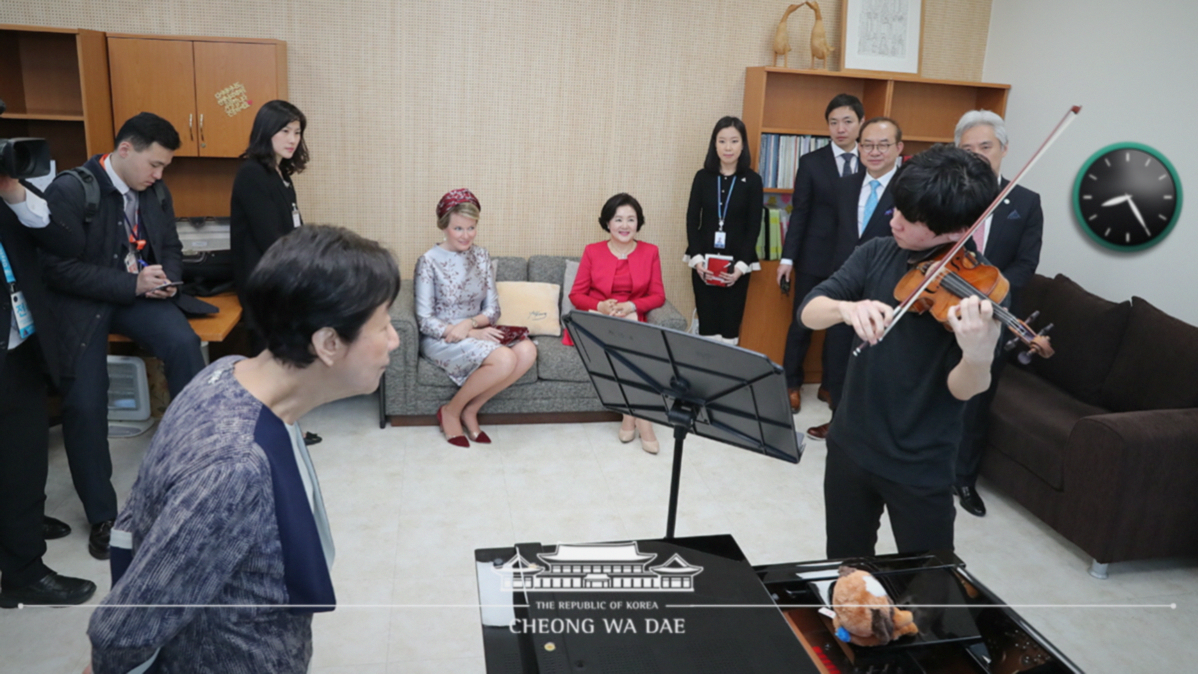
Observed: 8 h 25 min
